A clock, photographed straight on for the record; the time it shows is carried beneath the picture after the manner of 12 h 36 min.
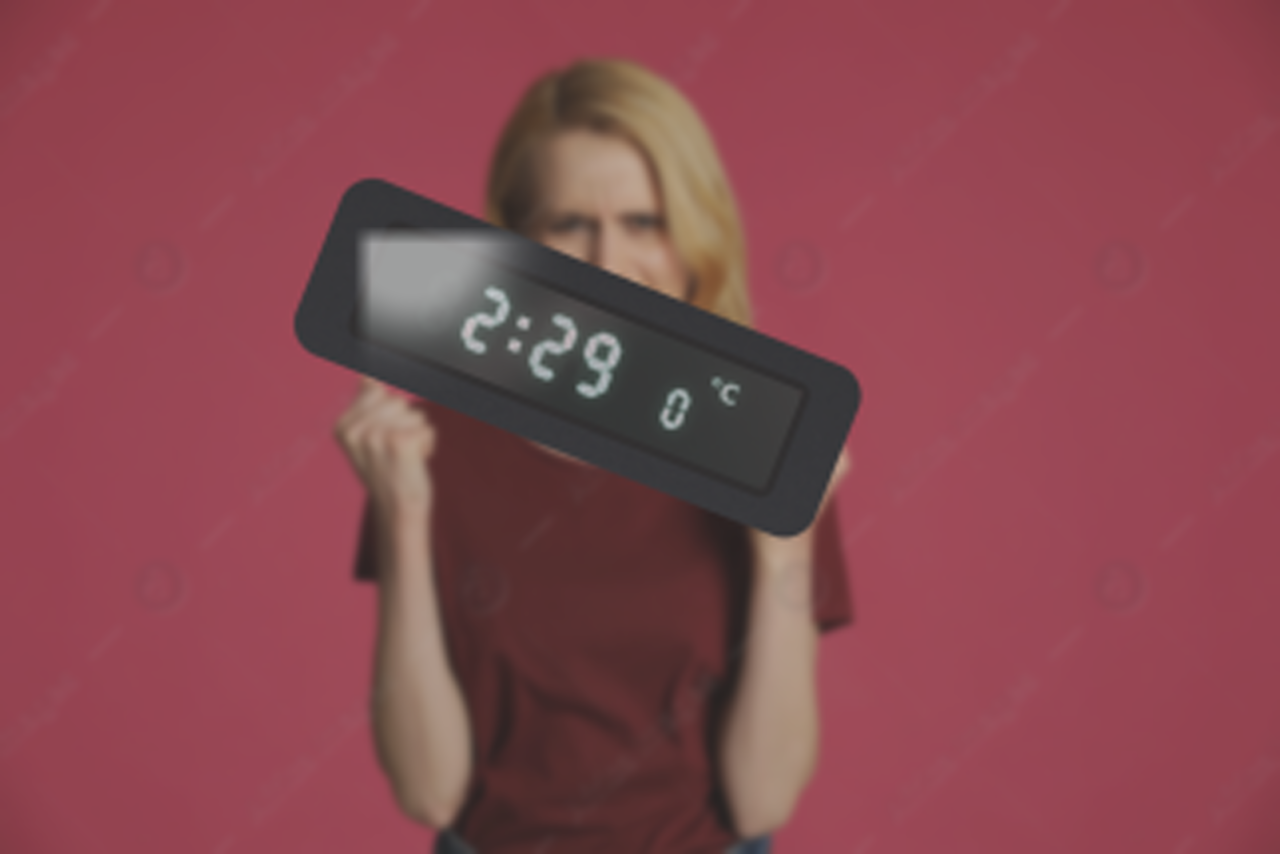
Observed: 2 h 29 min
